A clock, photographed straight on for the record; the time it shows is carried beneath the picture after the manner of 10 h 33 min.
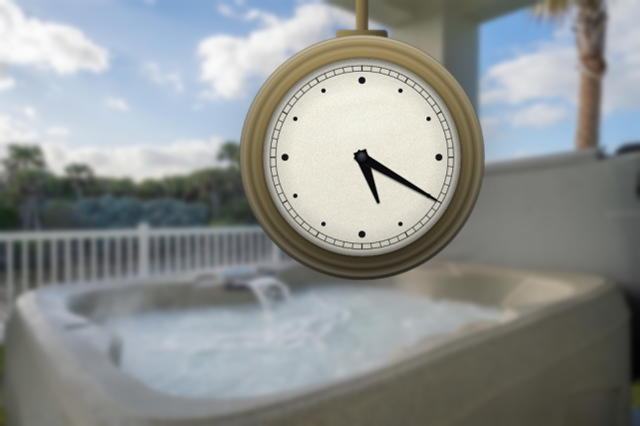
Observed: 5 h 20 min
